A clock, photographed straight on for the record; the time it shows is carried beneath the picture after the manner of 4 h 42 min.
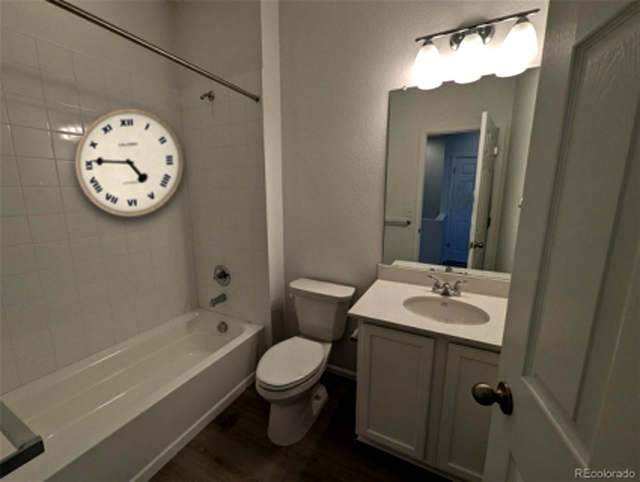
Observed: 4 h 46 min
